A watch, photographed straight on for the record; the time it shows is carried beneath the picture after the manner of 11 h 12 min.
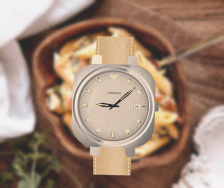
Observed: 9 h 08 min
